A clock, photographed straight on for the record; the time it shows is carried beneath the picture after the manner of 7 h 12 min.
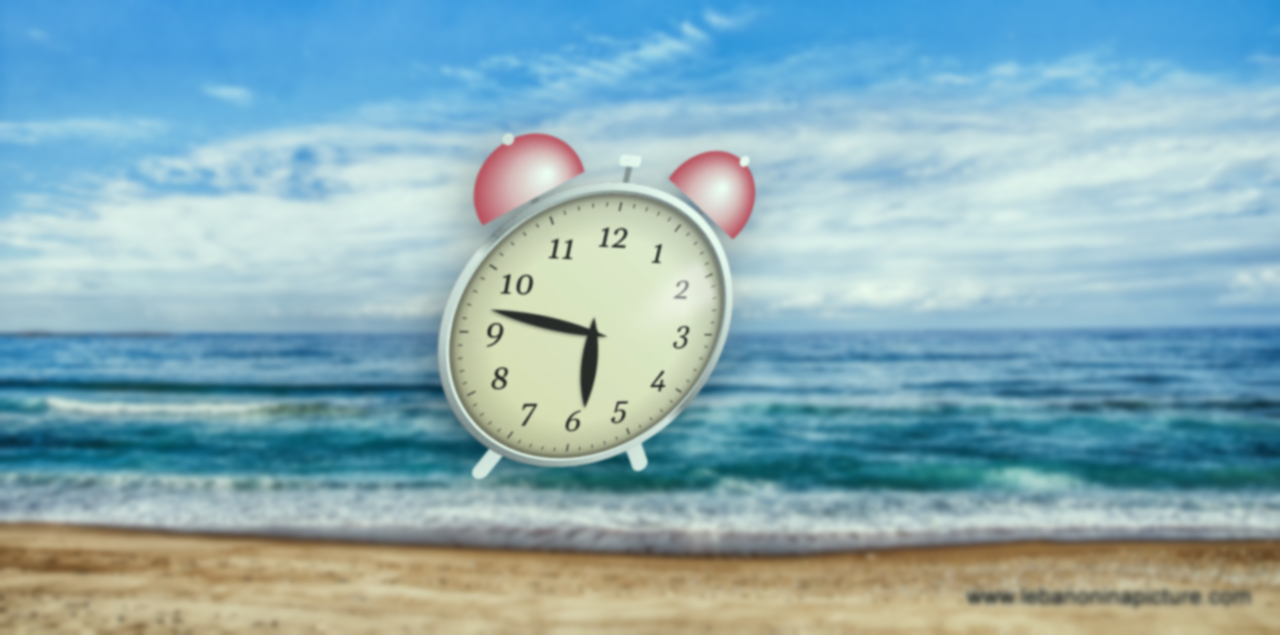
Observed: 5 h 47 min
